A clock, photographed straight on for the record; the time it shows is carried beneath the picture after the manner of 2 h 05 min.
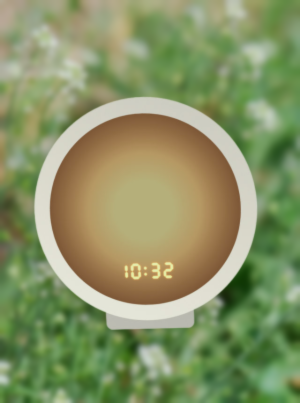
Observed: 10 h 32 min
